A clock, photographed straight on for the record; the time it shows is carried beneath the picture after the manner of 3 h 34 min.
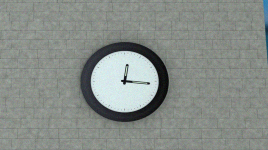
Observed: 12 h 16 min
